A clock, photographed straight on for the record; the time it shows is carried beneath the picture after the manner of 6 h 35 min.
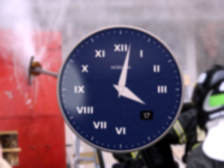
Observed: 4 h 02 min
